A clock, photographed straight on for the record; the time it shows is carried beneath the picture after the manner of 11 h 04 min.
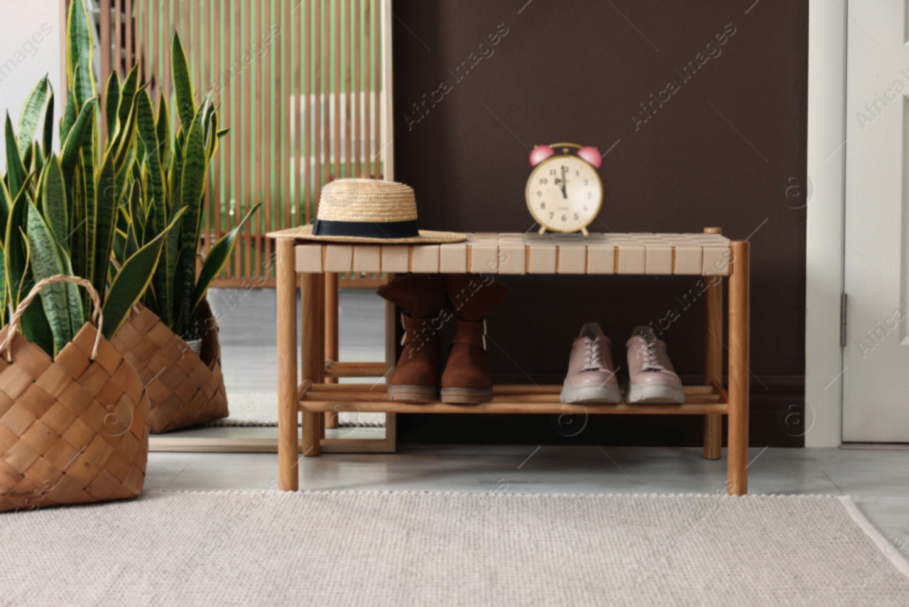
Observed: 10 h 59 min
